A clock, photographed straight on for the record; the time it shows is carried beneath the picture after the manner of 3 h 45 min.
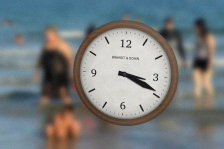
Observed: 3 h 19 min
